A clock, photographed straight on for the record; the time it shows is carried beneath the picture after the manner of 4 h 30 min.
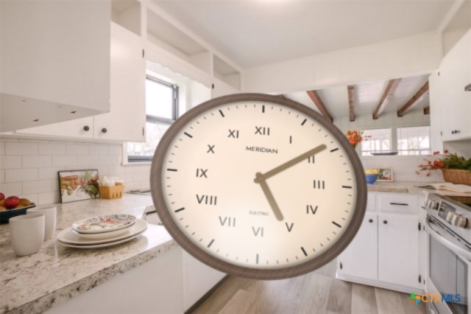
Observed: 5 h 09 min
